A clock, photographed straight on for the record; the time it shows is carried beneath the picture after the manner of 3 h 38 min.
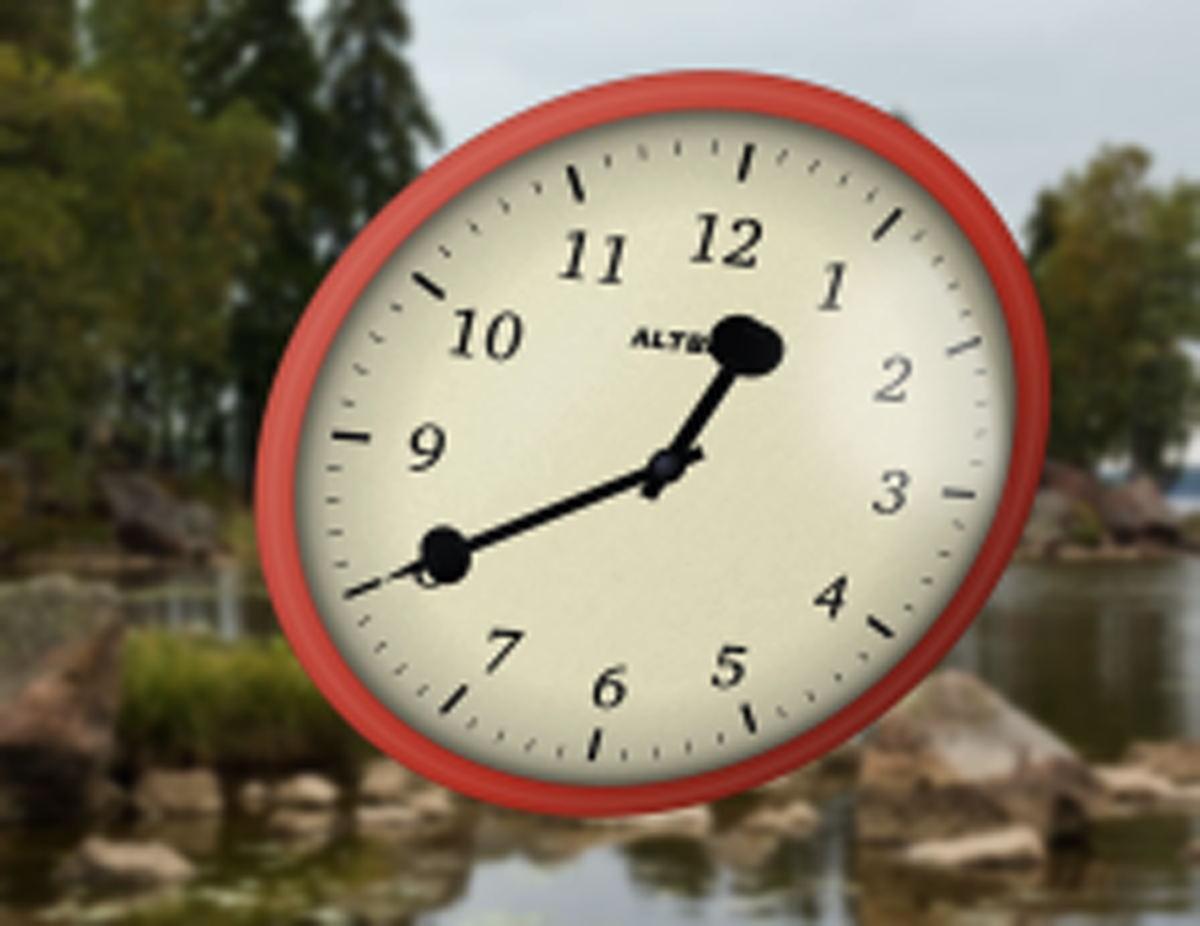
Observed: 12 h 40 min
